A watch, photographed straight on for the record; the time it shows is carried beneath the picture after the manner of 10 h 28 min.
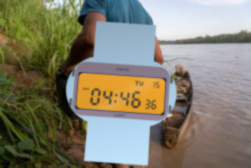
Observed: 4 h 46 min
